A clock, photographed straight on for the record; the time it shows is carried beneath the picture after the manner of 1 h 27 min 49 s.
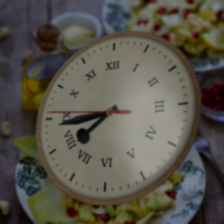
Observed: 7 h 43 min 46 s
